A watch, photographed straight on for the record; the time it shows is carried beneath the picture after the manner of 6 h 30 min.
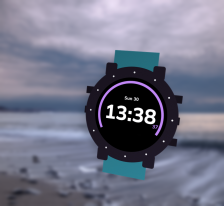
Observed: 13 h 38 min
